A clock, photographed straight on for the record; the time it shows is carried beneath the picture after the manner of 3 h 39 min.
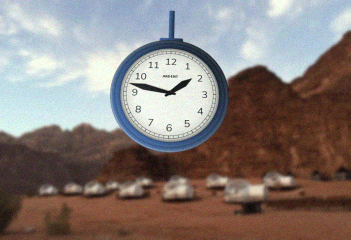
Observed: 1 h 47 min
